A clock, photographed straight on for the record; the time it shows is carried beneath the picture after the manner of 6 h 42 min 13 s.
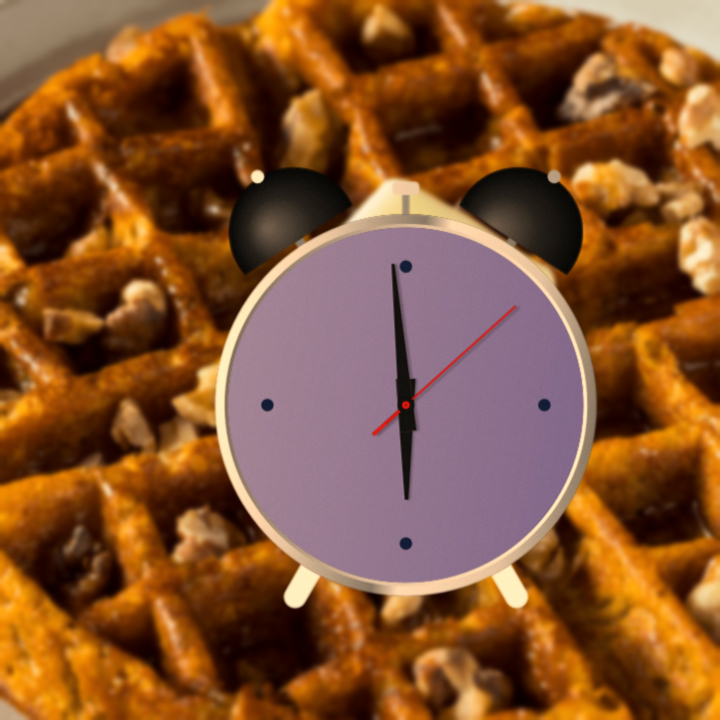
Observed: 5 h 59 min 08 s
